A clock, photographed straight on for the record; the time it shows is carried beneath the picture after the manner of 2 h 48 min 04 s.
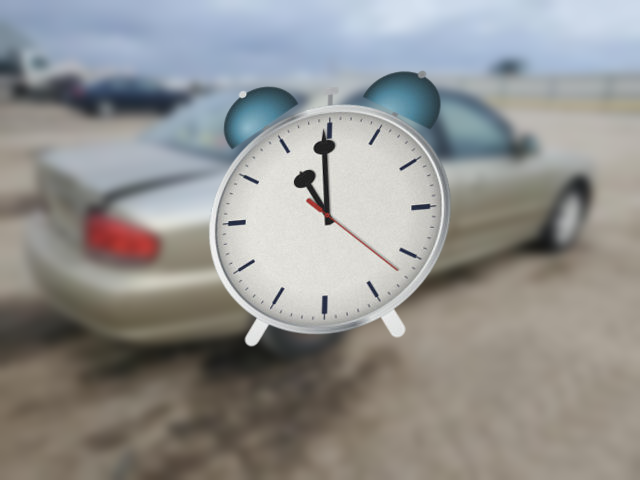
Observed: 10 h 59 min 22 s
